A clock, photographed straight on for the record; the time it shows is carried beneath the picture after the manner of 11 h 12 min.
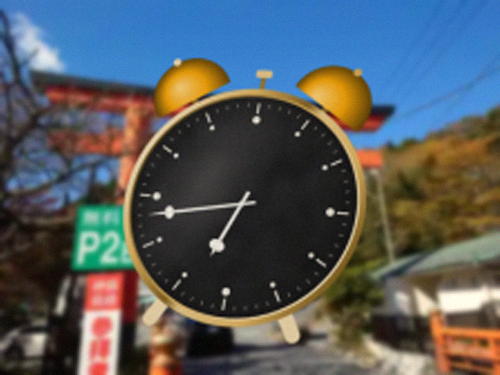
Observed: 6 h 43 min
